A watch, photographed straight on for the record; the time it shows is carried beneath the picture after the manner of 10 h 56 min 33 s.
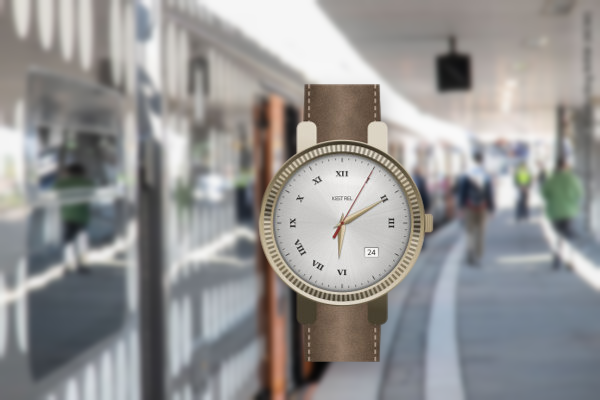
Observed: 6 h 10 min 05 s
